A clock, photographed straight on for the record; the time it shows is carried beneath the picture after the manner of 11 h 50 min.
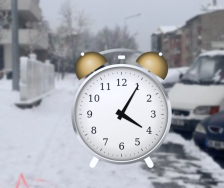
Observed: 4 h 05 min
